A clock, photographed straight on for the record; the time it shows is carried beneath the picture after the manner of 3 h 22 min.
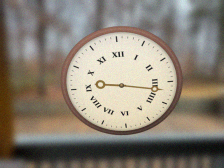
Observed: 9 h 17 min
